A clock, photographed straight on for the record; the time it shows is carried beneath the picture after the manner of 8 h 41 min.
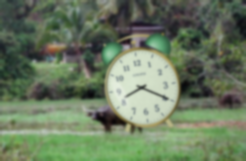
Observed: 8 h 20 min
